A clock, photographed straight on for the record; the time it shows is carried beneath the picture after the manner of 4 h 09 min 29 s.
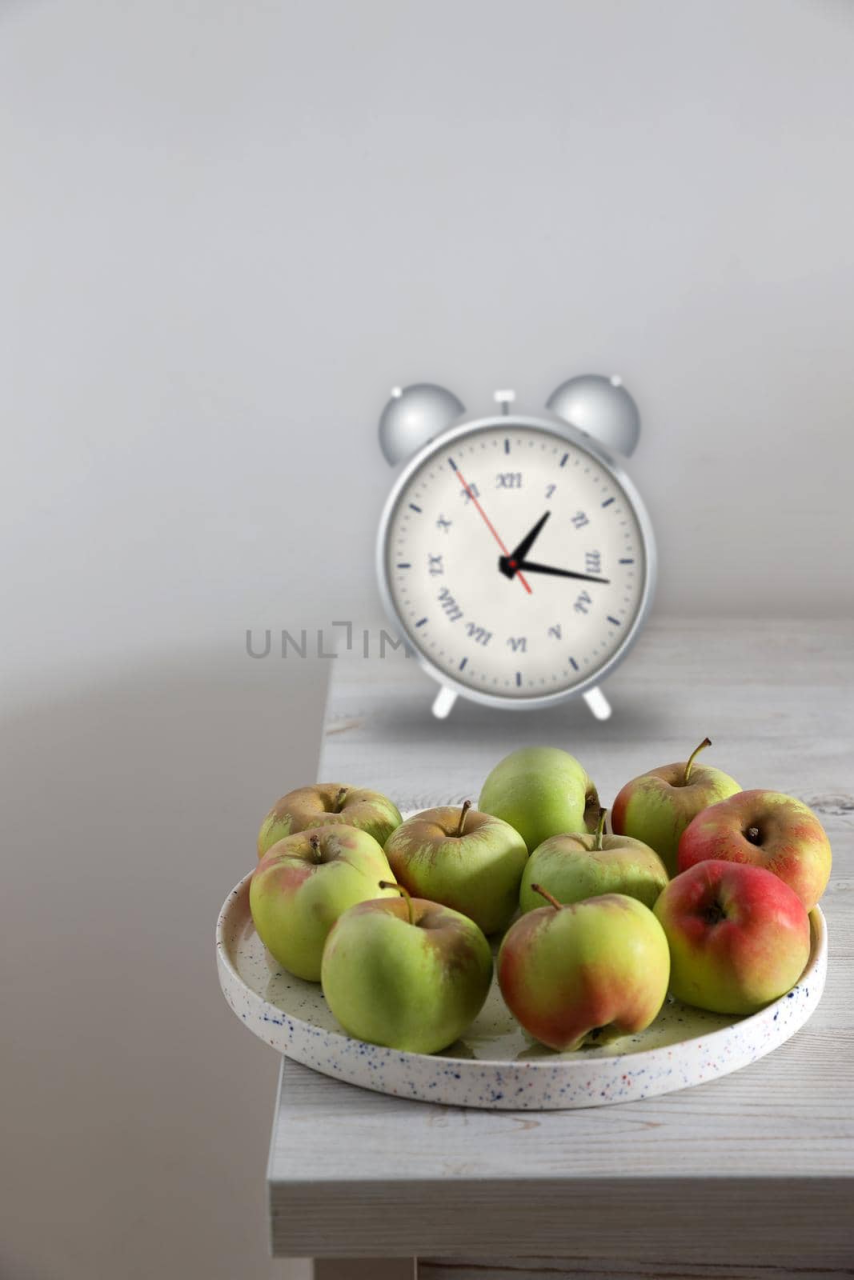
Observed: 1 h 16 min 55 s
